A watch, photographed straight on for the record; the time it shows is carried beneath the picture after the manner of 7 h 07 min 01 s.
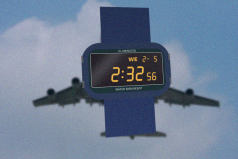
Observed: 2 h 32 min 56 s
